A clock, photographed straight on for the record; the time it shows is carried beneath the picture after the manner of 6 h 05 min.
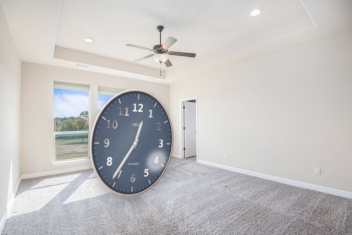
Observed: 12 h 36 min
